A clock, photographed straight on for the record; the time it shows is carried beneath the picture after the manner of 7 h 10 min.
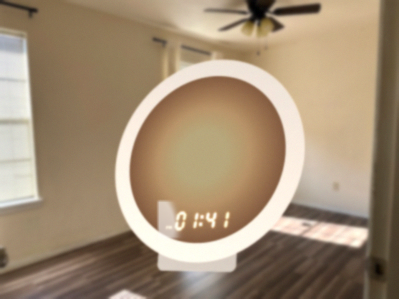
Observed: 1 h 41 min
